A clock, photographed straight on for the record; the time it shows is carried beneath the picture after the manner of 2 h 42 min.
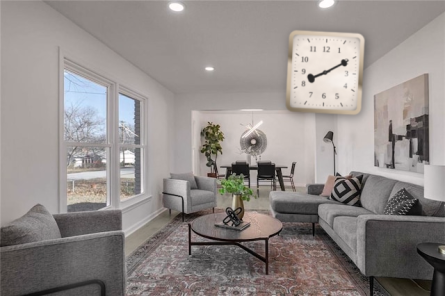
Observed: 8 h 10 min
